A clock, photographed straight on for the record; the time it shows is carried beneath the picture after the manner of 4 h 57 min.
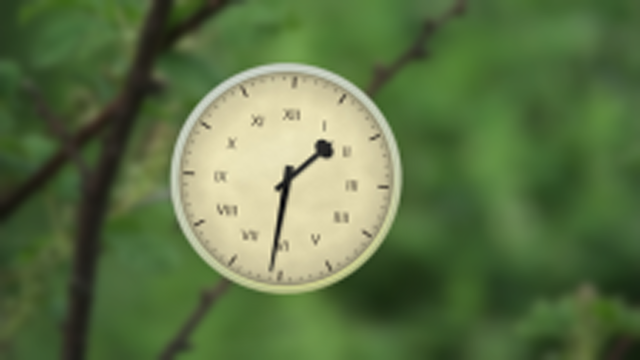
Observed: 1 h 31 min
